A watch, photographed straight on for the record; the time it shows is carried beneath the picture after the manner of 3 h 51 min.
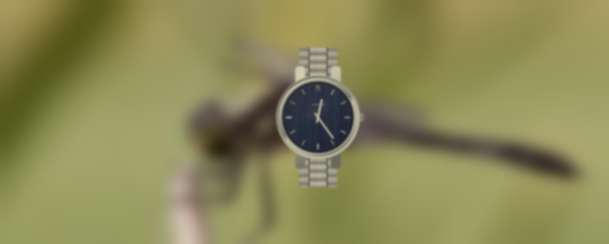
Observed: 12 h 24 min
